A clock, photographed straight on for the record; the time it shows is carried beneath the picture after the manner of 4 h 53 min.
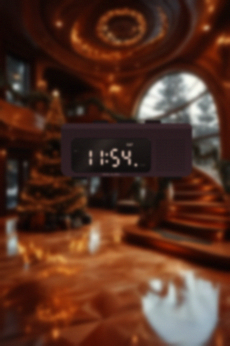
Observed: 11 h 54 min
